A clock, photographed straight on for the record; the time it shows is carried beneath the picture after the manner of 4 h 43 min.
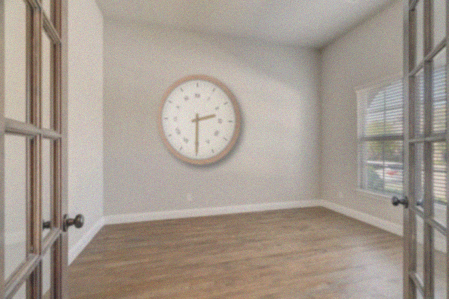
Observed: 2 h 30 min
